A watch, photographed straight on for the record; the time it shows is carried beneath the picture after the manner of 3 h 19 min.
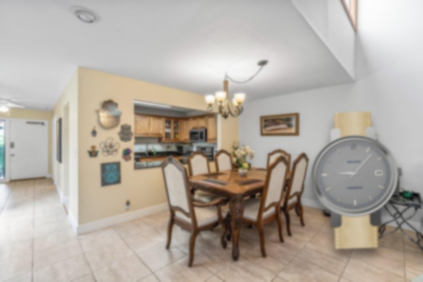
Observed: 9 h 07 min
